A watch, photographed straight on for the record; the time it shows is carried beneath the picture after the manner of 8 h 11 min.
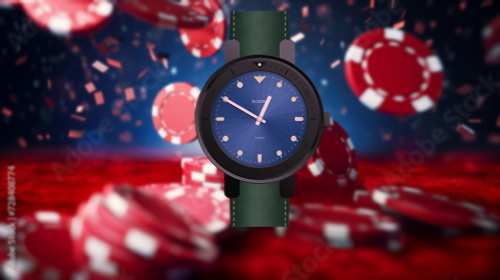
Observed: 12 h 50 min
